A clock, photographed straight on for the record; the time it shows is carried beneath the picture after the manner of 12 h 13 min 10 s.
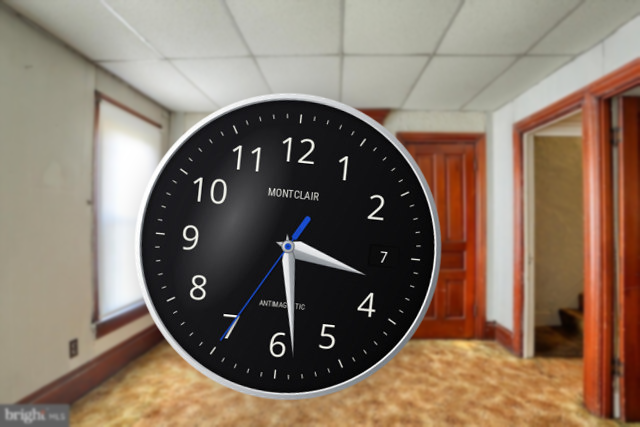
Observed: 3 h 28 min 35 s
